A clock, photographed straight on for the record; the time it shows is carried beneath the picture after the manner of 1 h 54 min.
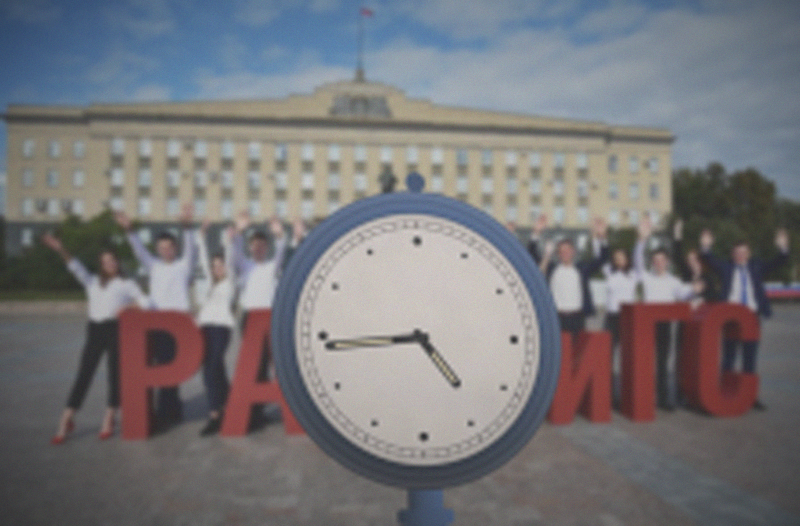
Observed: 4 h 44 min
